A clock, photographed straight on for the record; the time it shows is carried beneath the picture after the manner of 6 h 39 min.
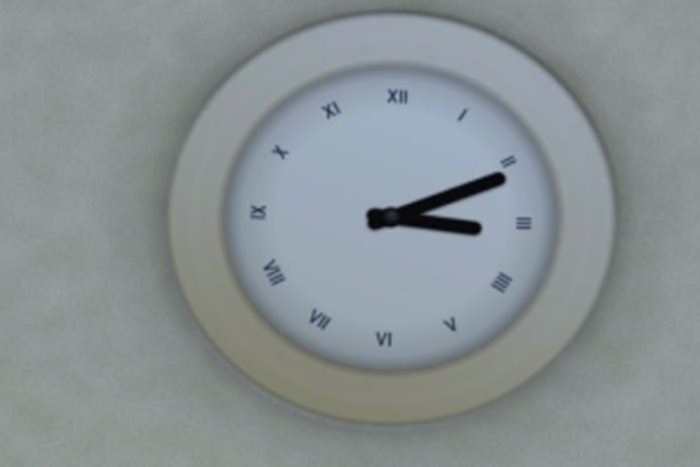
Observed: 3 h 11 min
